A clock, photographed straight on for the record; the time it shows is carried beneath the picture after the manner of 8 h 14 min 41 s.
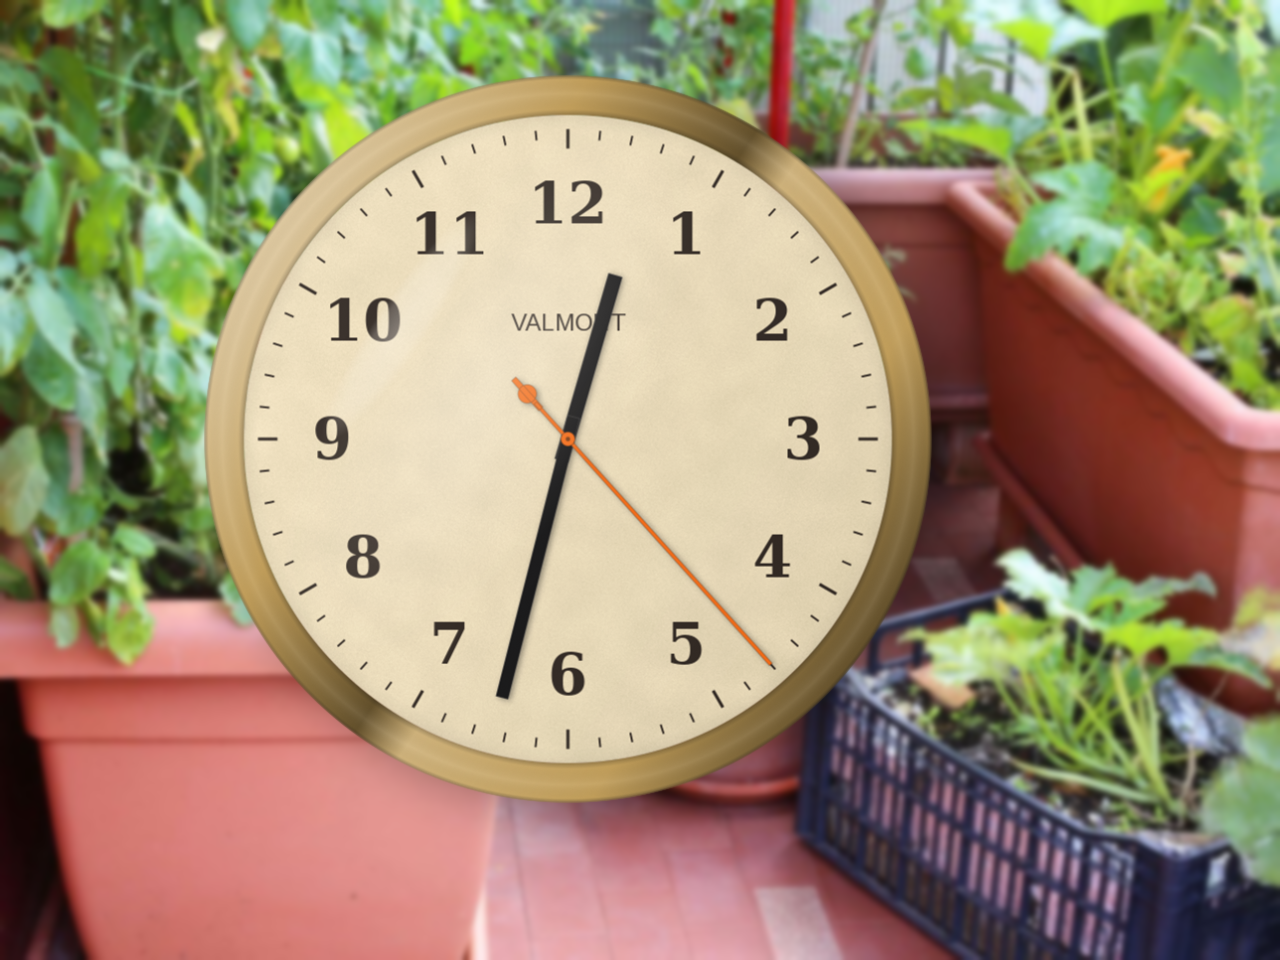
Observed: 12 h 32 min 23 s
